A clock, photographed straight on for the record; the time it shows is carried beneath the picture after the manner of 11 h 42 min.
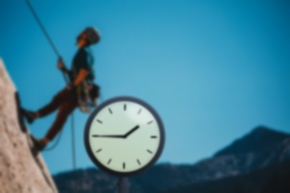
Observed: 1 h 45 min
